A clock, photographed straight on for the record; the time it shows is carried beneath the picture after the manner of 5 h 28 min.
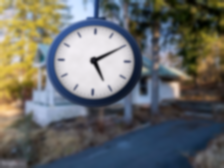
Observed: 5 h 10 min
